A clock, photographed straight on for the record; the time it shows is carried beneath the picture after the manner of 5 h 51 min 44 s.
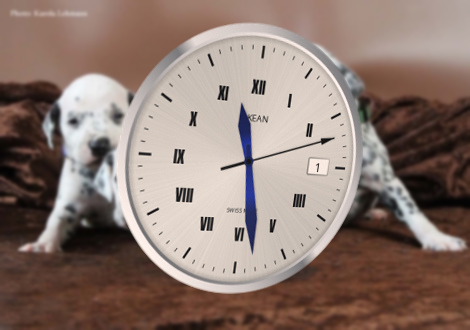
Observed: 11 h 28 min 12 s
